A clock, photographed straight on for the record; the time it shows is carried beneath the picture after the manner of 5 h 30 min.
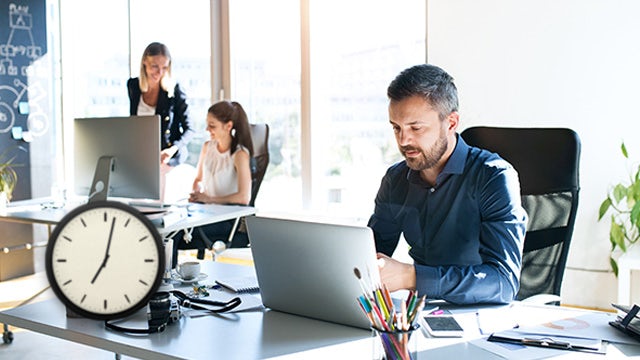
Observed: 7 h 02 min
